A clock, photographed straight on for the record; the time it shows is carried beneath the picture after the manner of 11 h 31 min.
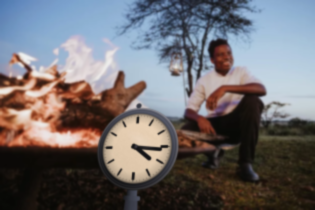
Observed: 4 h 16 min
